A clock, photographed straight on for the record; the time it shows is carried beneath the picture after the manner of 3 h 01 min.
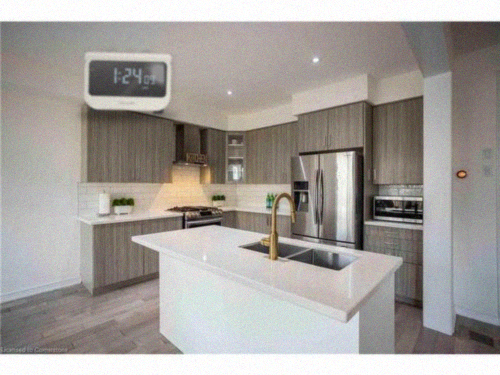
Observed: 1 h 24 min
